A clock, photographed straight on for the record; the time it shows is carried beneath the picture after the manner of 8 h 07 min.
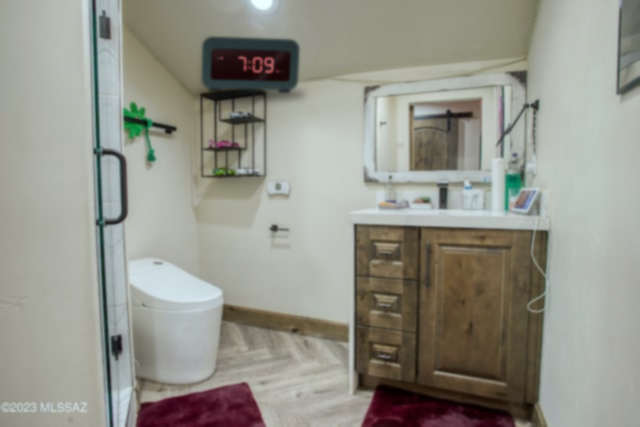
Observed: 7 h 09 min
